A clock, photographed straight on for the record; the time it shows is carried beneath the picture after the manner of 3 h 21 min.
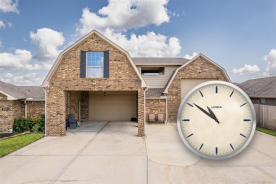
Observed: 10 h 51 min
